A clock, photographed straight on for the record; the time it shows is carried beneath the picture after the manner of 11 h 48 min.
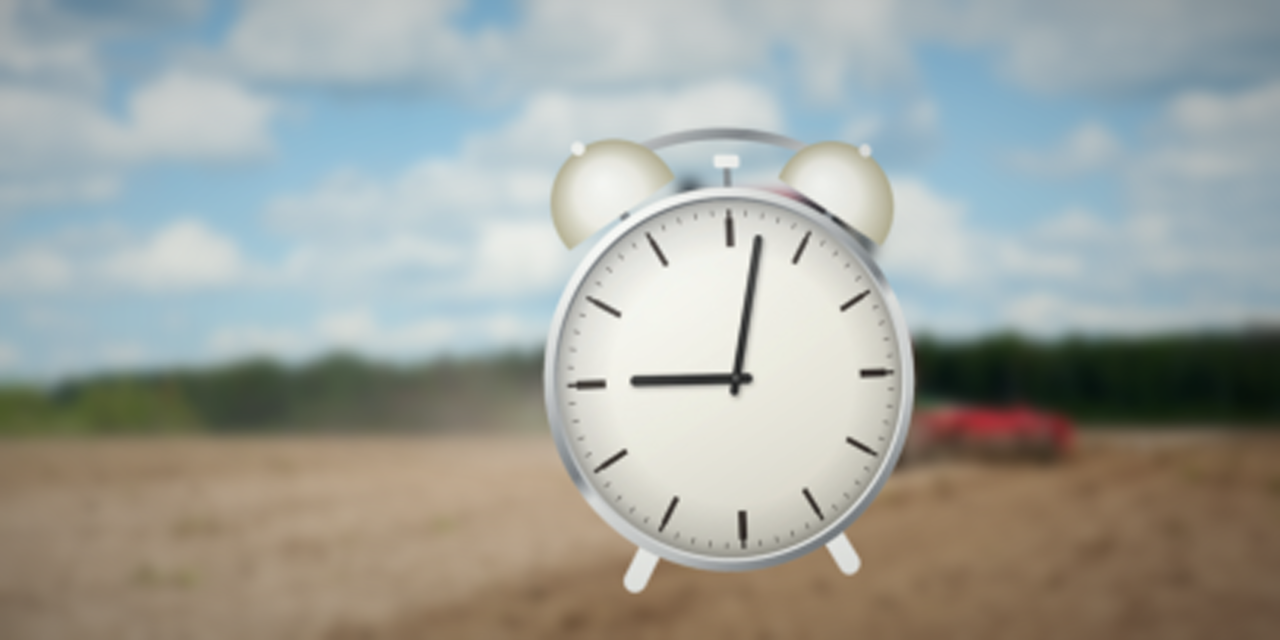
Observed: 9 h 02 min
